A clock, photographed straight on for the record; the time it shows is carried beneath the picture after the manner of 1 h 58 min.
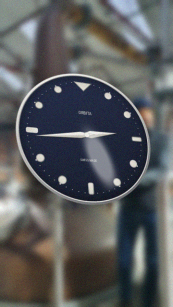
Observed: 2 h 44 min
